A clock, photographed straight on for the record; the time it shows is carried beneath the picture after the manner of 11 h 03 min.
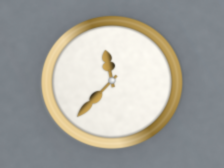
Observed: 11 h 37 min
